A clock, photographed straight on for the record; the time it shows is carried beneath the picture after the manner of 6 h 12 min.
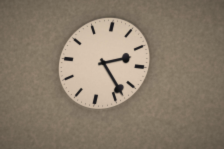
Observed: 2 h 23 min
